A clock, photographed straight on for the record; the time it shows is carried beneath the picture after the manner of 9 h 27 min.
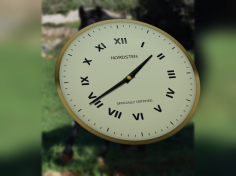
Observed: 1 h 40 min
